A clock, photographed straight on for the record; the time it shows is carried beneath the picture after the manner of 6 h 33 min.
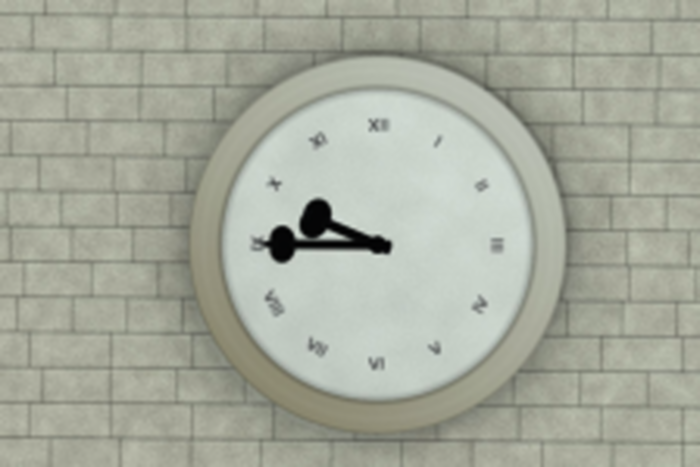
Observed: 9 h 45 min
